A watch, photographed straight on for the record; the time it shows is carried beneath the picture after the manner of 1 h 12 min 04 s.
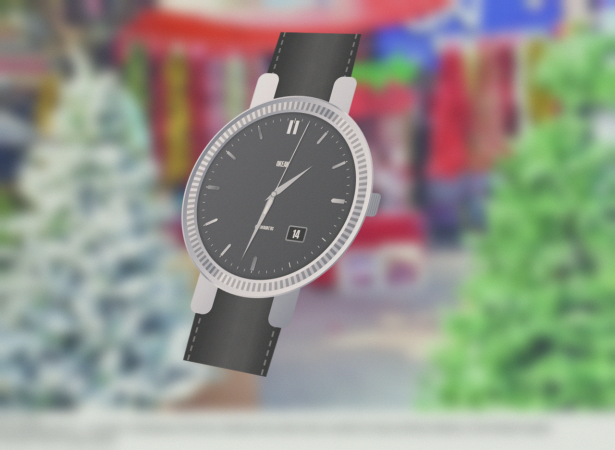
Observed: 1 h 32 min 02 s
